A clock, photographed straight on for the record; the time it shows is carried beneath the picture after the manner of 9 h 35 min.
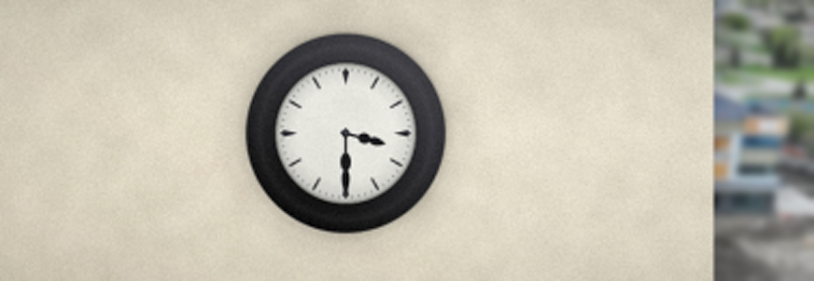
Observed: 3 h 30 min
